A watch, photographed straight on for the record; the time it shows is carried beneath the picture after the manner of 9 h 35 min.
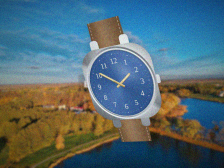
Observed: 1 h 51 min
